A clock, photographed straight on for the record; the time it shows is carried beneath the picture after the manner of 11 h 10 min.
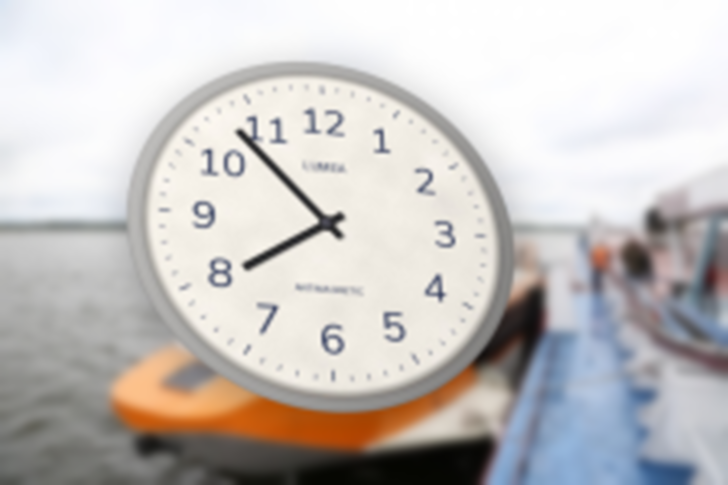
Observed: 7 h 53 min
